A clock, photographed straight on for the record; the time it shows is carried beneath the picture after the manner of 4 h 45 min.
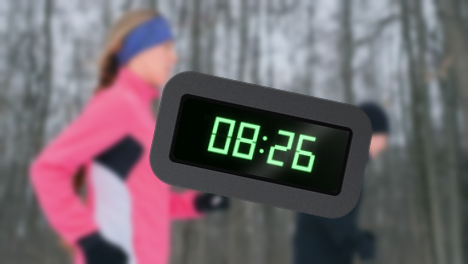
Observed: 8 h 26 min
